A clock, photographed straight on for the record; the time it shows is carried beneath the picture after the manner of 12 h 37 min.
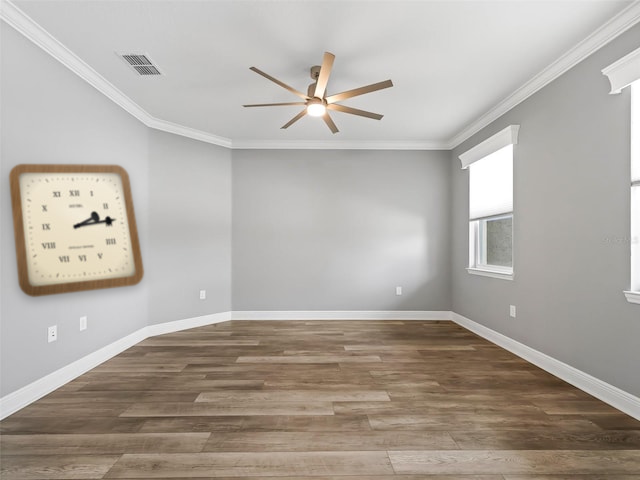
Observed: 2 h 14 min
